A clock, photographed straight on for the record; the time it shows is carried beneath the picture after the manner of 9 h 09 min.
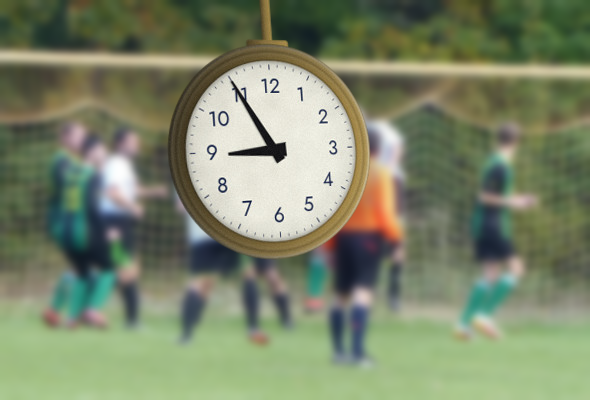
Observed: 8 h 55 min
